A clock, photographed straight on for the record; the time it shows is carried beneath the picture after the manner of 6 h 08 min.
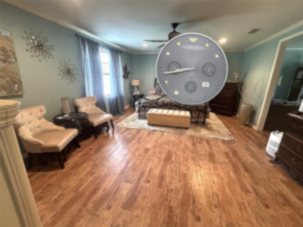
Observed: 8 h 43 min
